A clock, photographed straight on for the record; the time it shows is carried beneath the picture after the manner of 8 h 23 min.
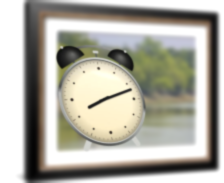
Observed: 8 h 12 min
